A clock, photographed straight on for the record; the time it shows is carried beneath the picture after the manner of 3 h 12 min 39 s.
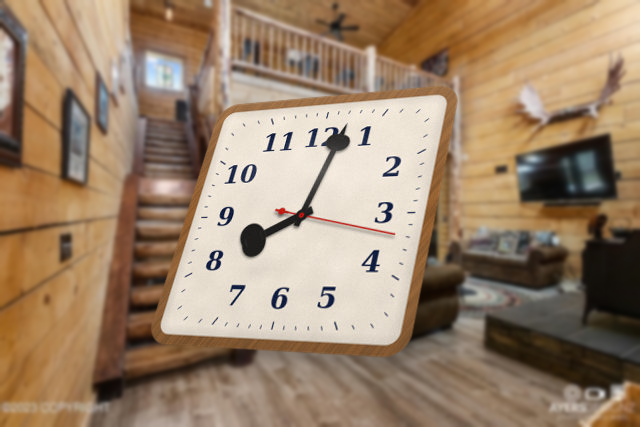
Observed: 8 h 02 min 17 s
